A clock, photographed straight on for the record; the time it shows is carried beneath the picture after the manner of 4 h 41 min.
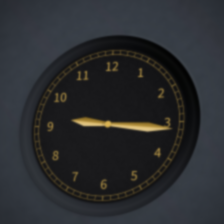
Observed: 9 h 16 min
